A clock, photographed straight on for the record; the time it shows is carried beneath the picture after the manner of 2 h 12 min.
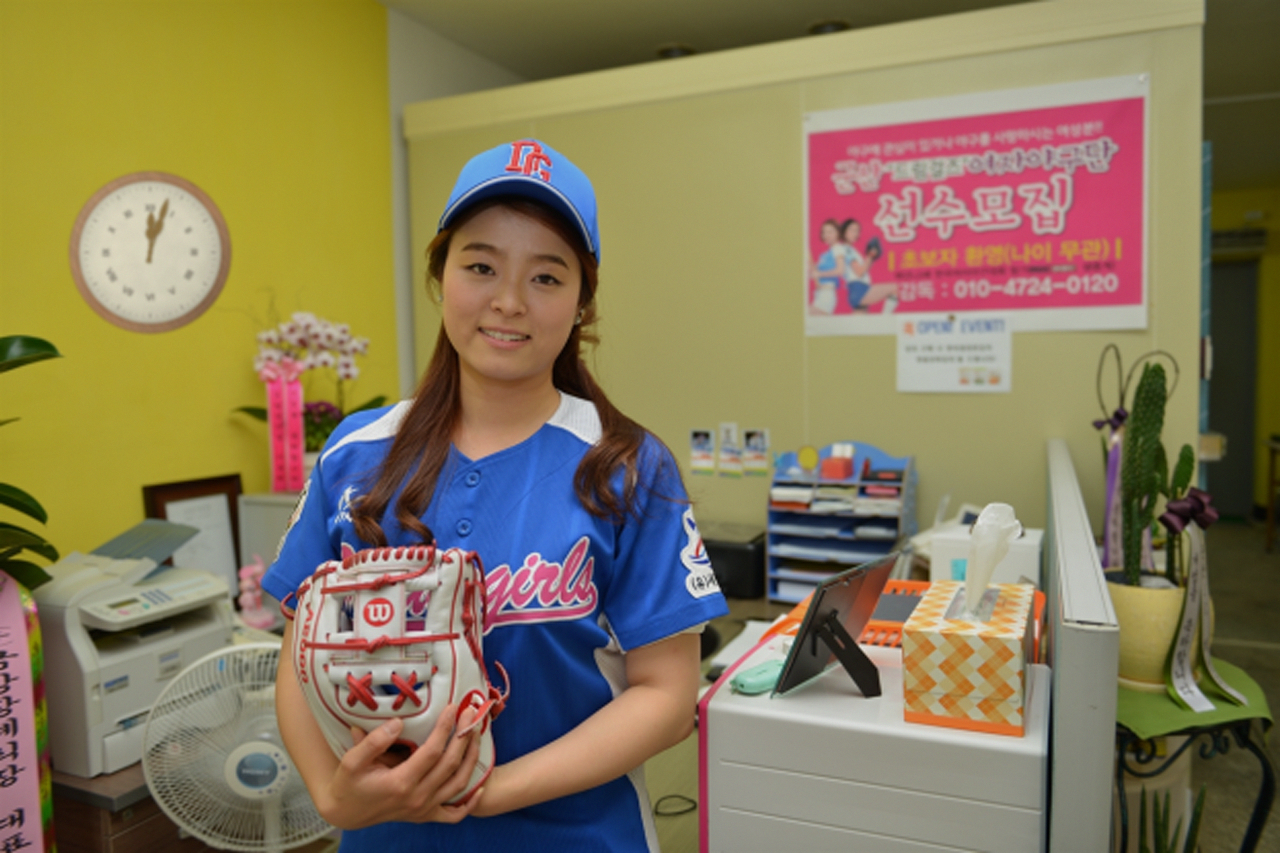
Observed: 12 h 03 min
